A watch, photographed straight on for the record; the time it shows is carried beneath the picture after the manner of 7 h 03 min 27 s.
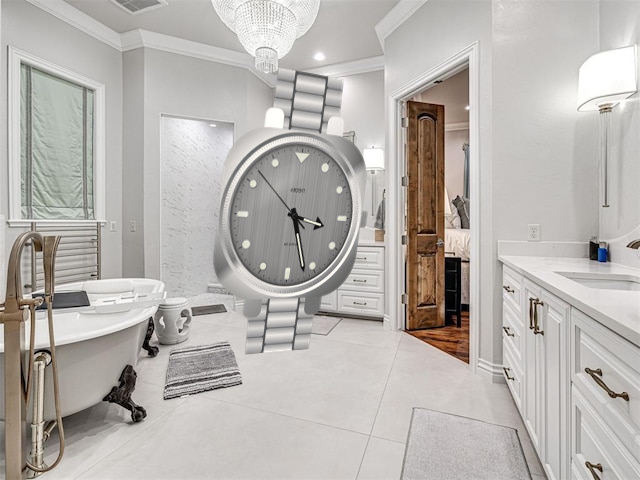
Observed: 3 h 26 min 52 s
